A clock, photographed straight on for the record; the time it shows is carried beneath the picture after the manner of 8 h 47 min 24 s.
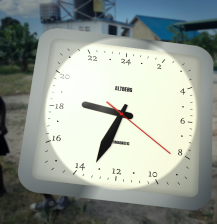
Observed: 18 h 33 min 21 s
